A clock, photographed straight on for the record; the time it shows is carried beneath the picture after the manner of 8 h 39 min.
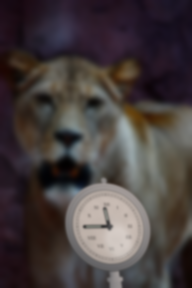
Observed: 11 h 45 min
